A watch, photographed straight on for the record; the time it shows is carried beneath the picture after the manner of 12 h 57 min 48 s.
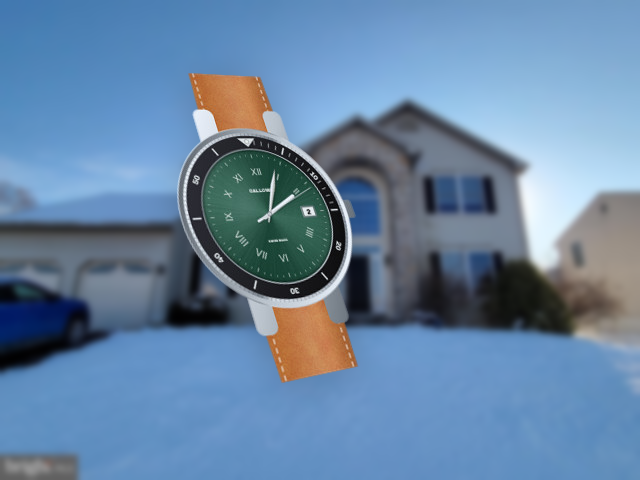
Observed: 2 h 04 min 11 s
